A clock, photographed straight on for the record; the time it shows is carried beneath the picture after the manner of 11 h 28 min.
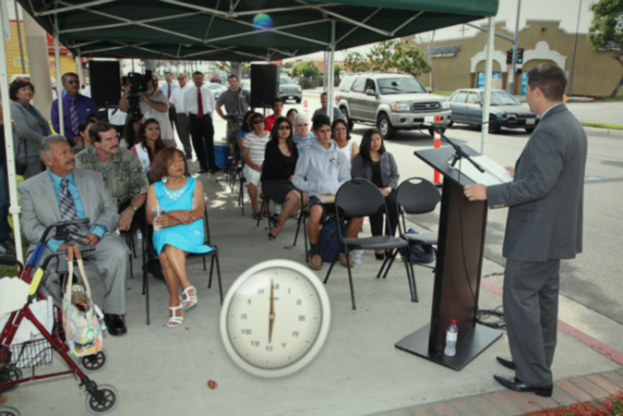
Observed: 5 h 59 min
